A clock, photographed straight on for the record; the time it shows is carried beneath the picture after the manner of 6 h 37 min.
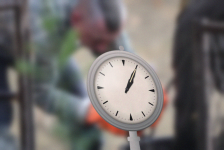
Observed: 1 h 05 min
